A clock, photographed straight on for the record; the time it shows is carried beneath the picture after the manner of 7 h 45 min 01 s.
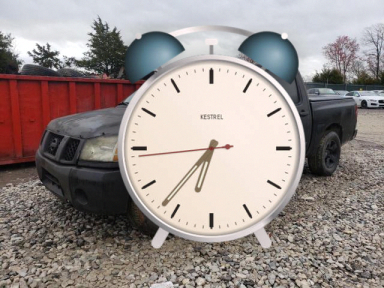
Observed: 6 h 36 min 44 s
